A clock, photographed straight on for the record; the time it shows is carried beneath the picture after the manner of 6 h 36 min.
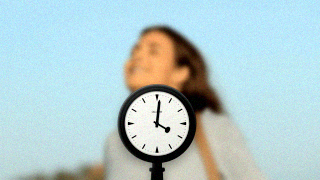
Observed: 4 h 01 min
